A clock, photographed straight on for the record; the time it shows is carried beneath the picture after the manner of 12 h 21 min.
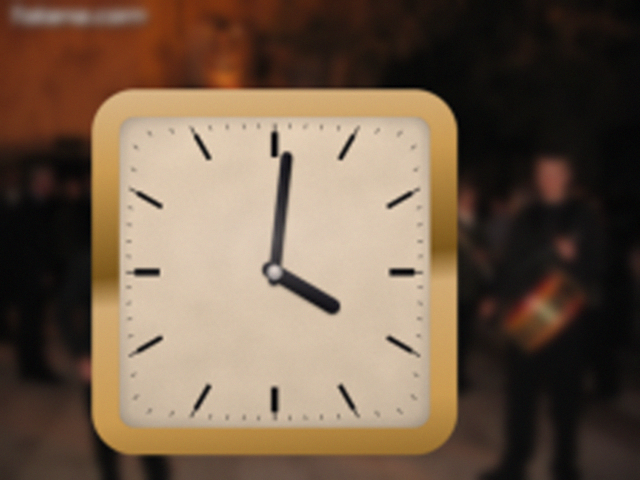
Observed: 4 h 01 min
